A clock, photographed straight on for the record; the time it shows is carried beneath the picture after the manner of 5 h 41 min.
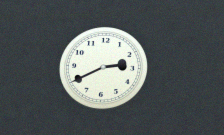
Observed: 2 h 40 min
